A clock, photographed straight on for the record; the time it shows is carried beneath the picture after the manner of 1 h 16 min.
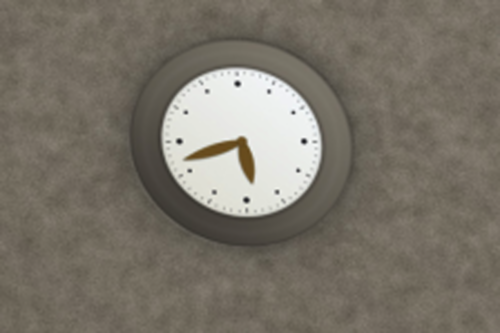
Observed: 5 h 42 min
